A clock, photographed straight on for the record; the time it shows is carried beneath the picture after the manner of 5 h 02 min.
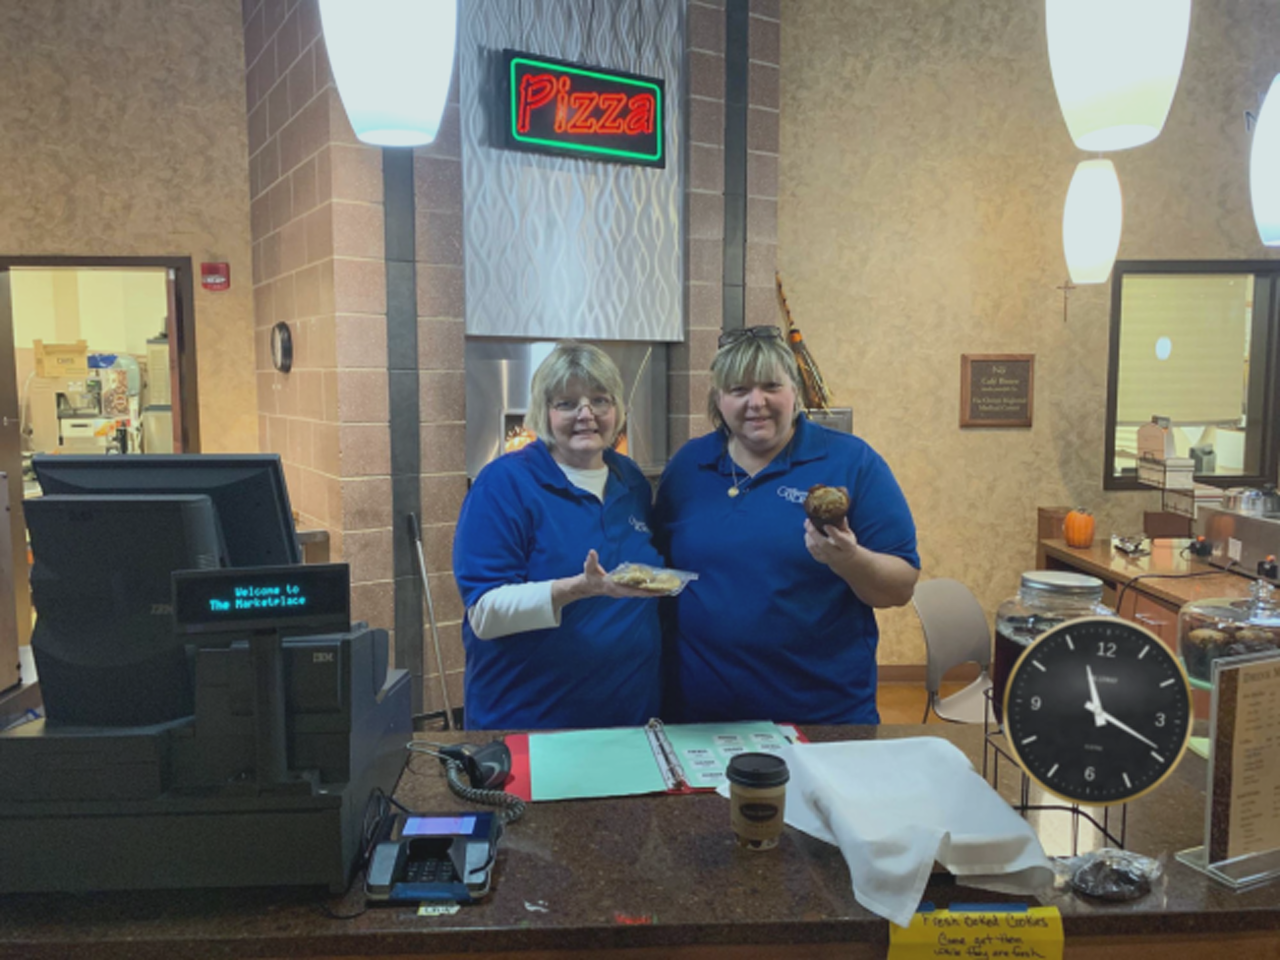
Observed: 11 h 19 min
